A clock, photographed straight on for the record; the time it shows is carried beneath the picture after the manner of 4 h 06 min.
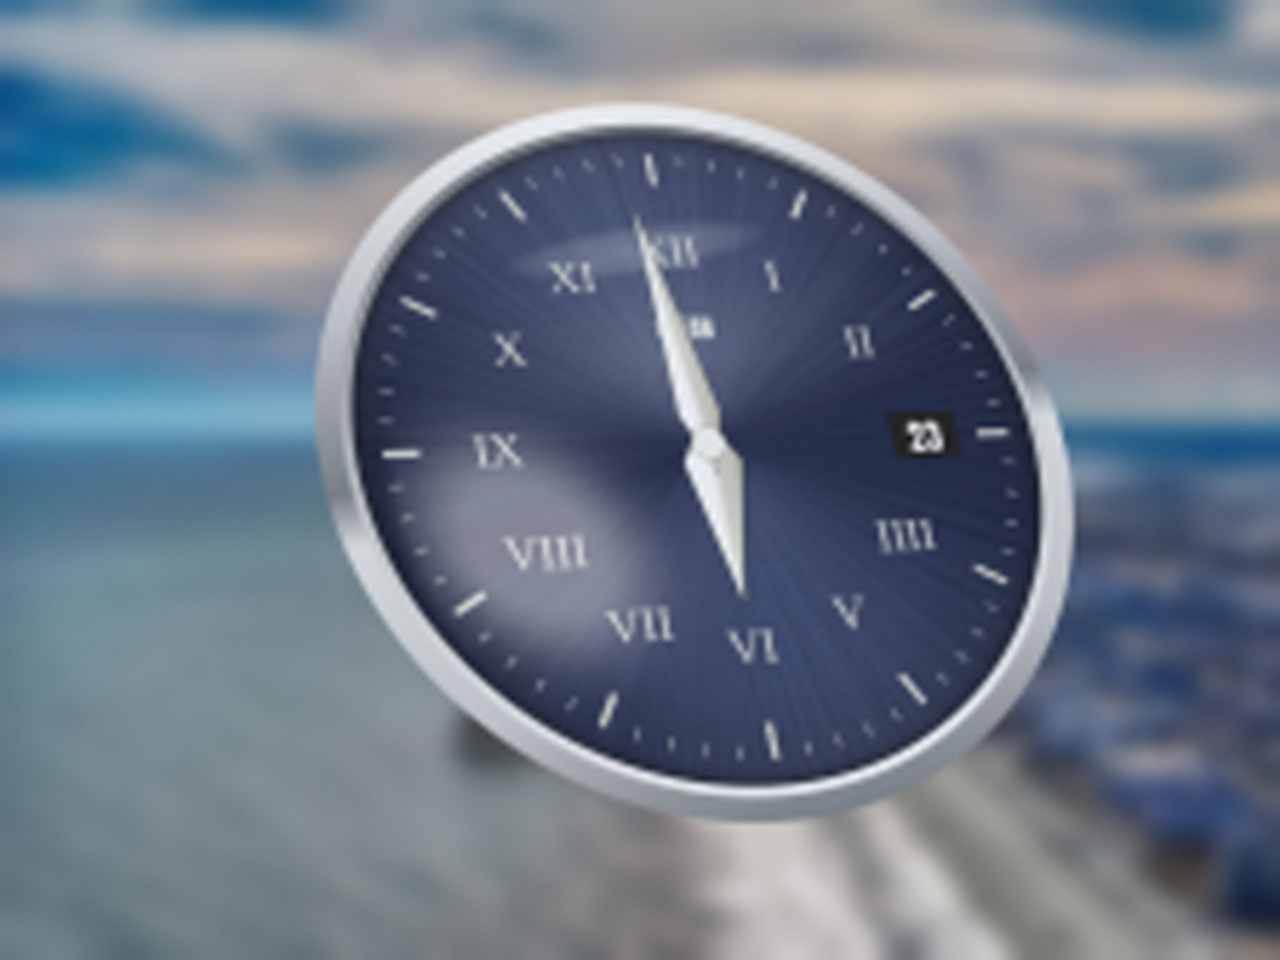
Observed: 5 h 59 min
